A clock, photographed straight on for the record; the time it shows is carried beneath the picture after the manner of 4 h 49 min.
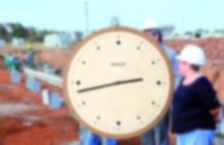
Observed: 2 h 43 min
